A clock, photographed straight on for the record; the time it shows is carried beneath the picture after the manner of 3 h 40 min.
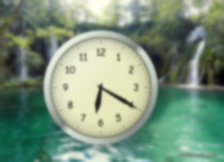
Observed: 6 h 20 min
